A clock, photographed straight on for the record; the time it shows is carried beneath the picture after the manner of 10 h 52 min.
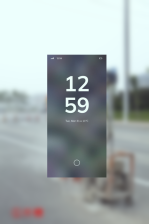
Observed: 12 h 59 min
